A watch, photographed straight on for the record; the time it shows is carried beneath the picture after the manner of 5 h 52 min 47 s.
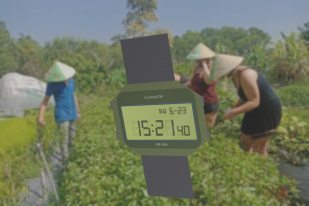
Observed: 15 h 21 min 40 s
